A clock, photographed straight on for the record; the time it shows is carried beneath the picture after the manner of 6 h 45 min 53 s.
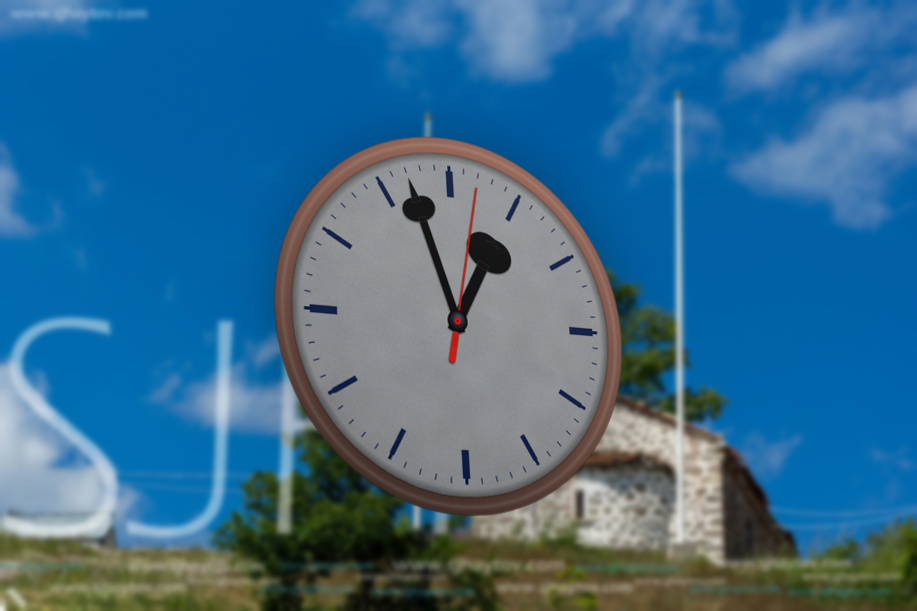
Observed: 12 h 57 min 02 s
